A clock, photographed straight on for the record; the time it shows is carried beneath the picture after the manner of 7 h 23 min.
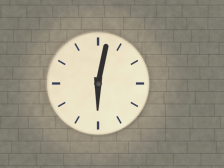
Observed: 6 h 02 min
